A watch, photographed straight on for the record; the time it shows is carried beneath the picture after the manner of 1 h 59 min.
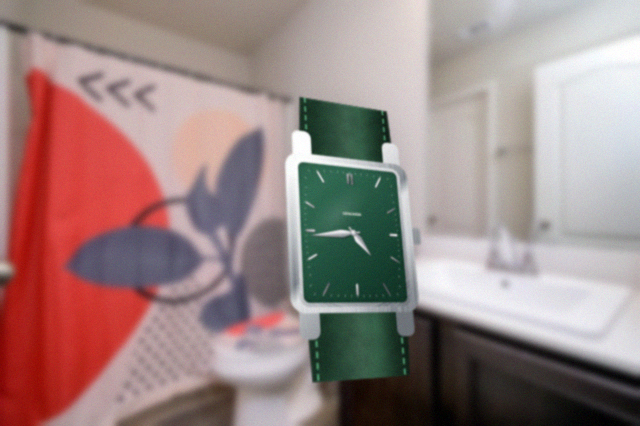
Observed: 4 h 44 min
